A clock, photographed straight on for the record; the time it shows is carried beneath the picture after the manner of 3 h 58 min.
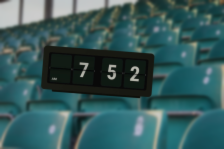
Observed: 7 h 52 min
